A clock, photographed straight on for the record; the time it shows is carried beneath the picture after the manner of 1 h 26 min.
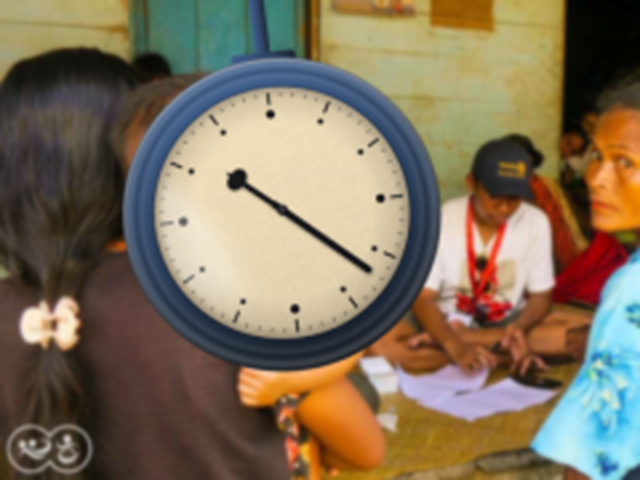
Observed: 10 h 22 min
